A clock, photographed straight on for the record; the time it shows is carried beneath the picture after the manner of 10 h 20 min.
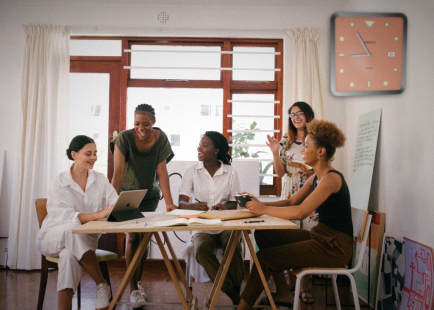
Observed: 8 h 55 min
